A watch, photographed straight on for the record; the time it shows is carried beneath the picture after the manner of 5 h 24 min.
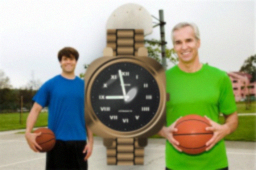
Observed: 8 h 58 min
